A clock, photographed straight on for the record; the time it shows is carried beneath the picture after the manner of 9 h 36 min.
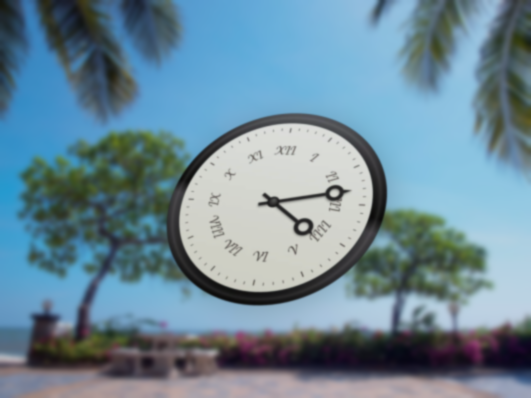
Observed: 4 h 13 min
